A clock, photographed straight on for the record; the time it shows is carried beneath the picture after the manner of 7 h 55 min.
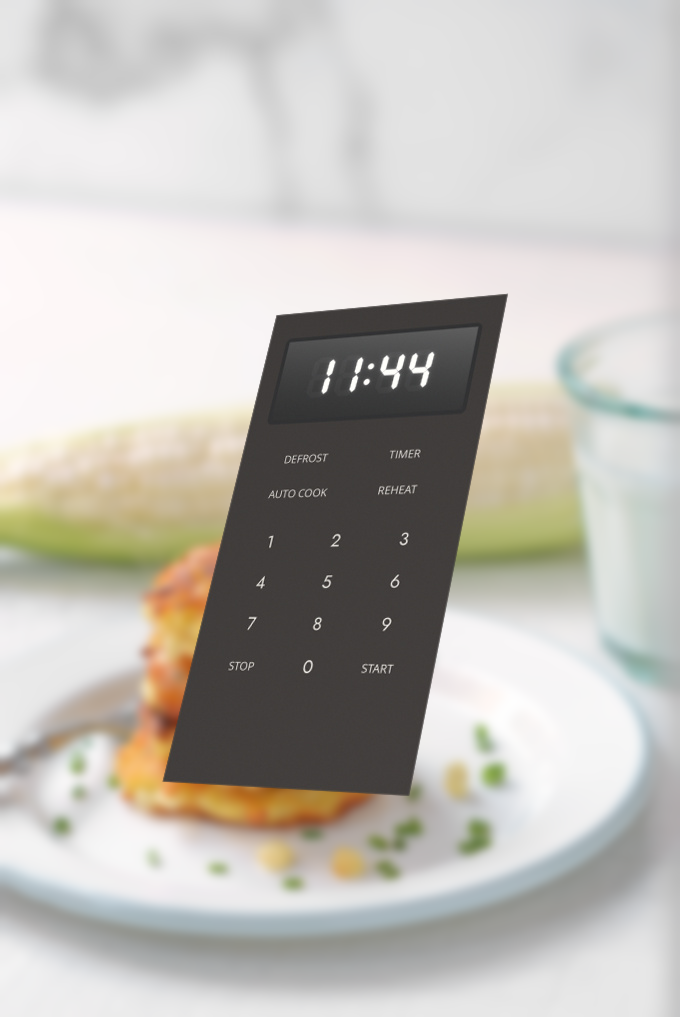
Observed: 11 h 44 min
